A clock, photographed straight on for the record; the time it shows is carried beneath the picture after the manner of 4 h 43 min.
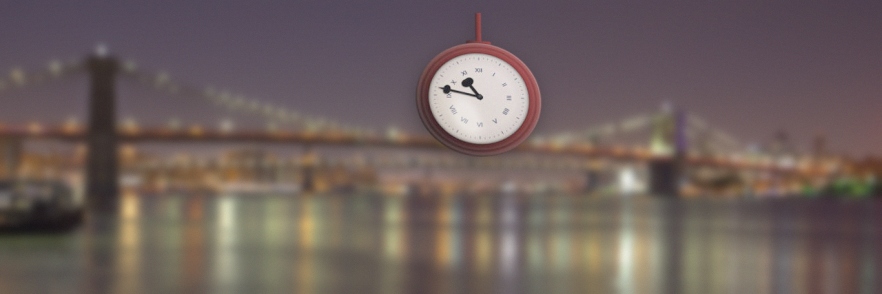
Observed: 10 h 47 min
